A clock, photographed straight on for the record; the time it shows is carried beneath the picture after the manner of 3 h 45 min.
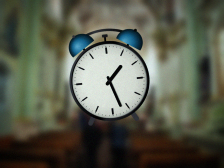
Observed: 1 h 27 min
